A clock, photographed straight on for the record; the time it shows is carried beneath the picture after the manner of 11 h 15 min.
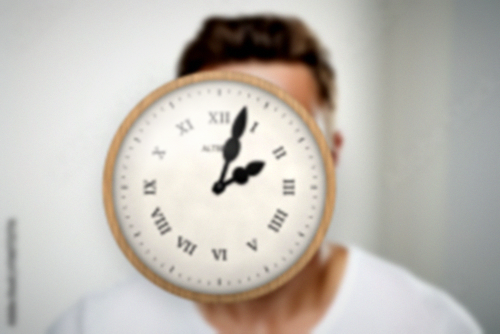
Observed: 2 h 03 min
